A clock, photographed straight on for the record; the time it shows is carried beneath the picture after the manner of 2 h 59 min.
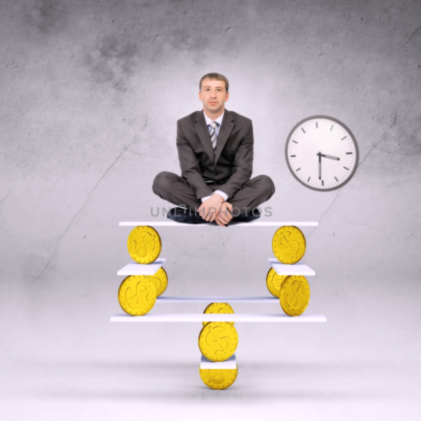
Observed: 3 h 31 min
